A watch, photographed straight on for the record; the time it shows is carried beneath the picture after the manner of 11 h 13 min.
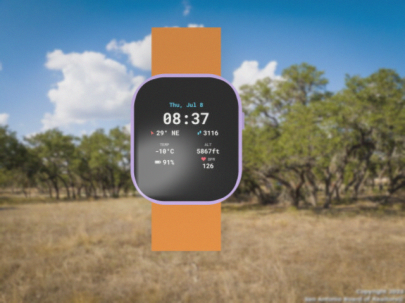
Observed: 8 h 37 min
